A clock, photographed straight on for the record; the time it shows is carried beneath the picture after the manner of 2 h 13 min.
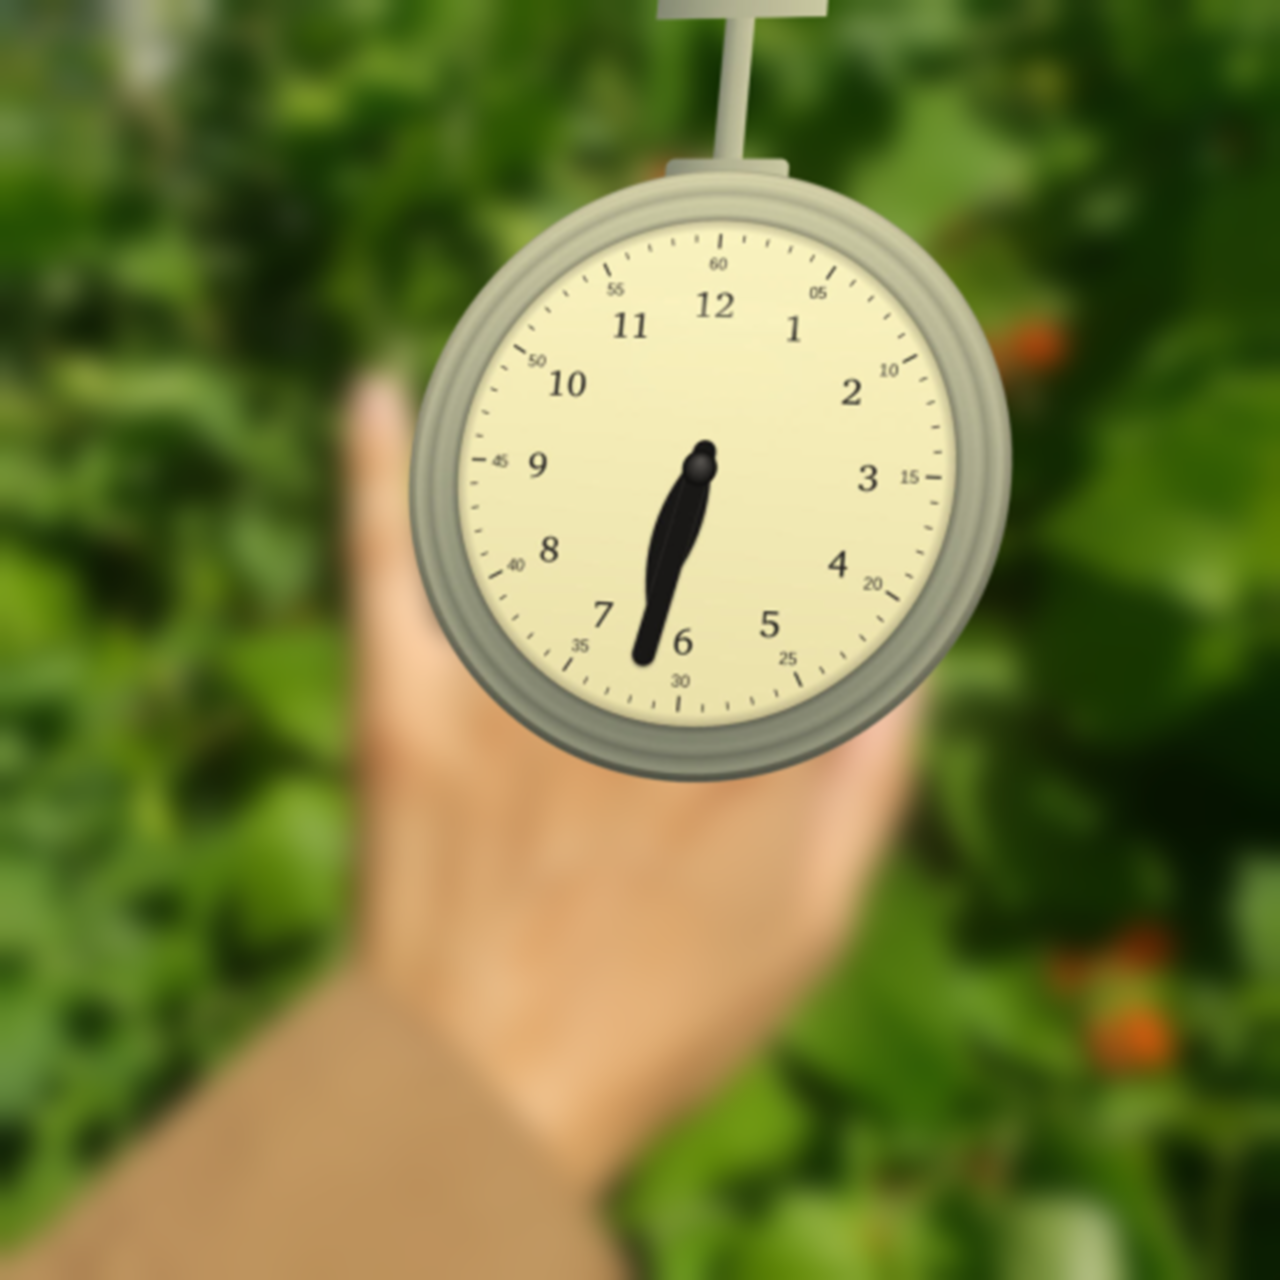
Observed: 6 h 32 min
